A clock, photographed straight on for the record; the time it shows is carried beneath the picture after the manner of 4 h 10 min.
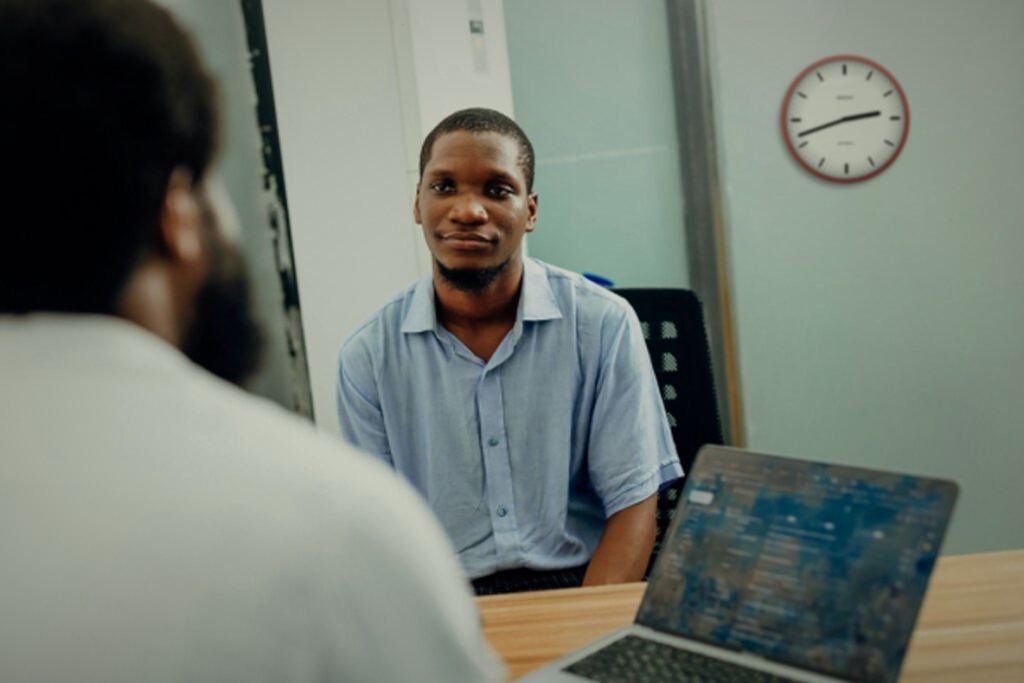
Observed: 2 h 42 min
